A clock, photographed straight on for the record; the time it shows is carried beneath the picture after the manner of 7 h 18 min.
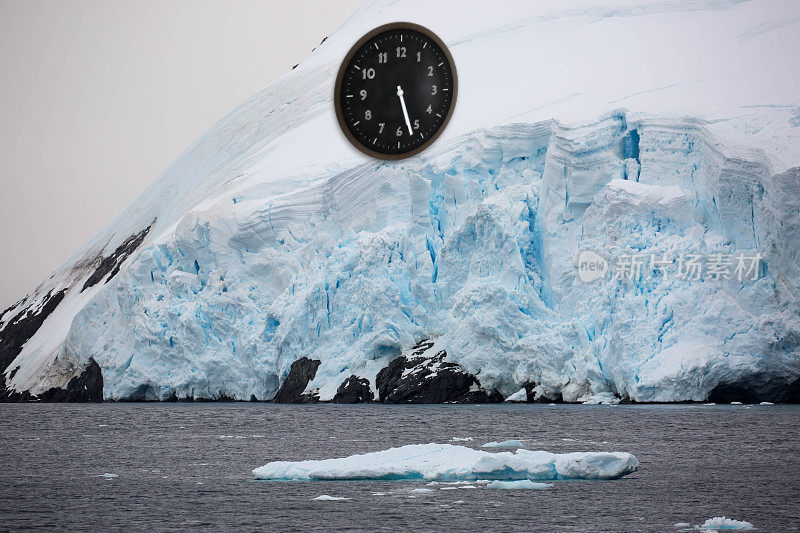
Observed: 5 h 27 min
